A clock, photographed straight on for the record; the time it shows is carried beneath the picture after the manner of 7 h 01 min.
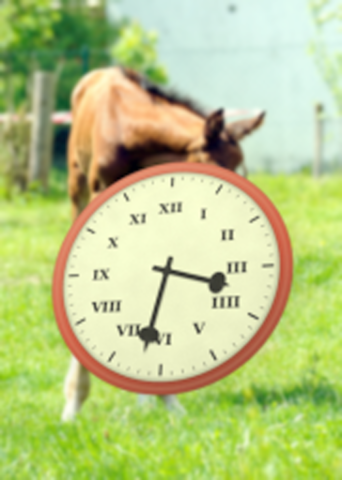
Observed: 3 h 32 min
